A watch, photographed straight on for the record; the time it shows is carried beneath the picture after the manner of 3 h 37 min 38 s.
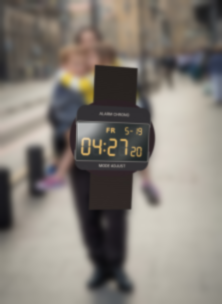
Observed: 4 h 27 min 20 s
